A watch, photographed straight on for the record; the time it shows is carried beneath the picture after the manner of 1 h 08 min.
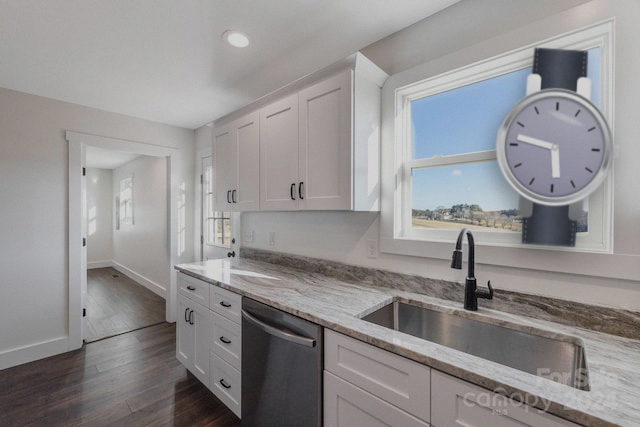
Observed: 5 h 47 min
